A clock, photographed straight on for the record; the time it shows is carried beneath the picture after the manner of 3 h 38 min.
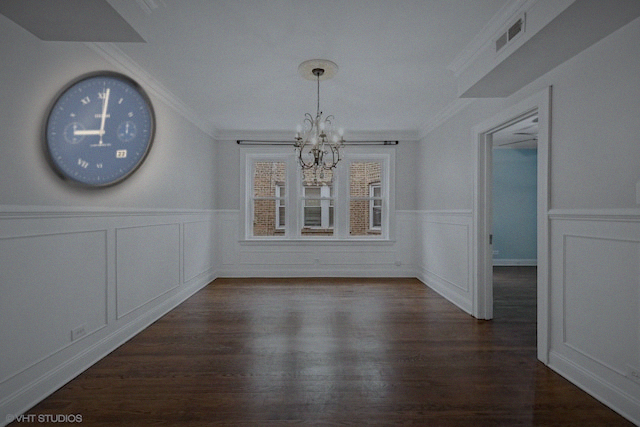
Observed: 9 h 01 min
